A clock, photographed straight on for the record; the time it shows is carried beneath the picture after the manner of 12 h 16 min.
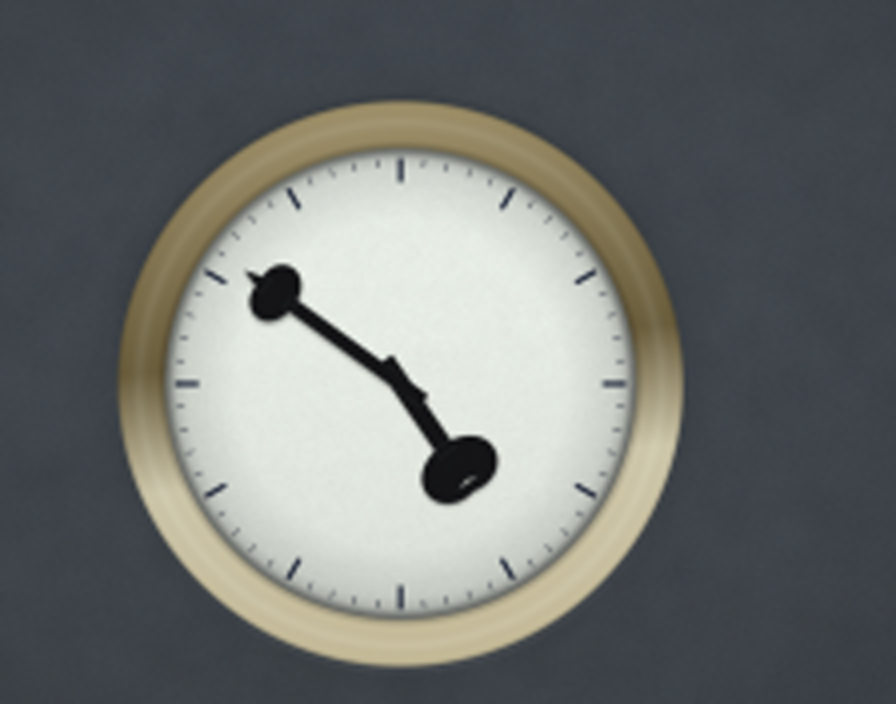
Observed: 4 h 51 min
